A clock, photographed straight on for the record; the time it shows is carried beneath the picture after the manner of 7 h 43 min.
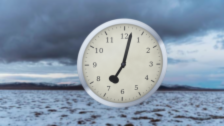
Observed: 7 h 02 min
